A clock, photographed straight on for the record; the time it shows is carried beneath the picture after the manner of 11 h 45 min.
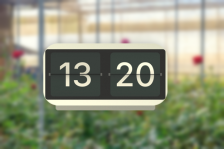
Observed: 13 h 20 min
